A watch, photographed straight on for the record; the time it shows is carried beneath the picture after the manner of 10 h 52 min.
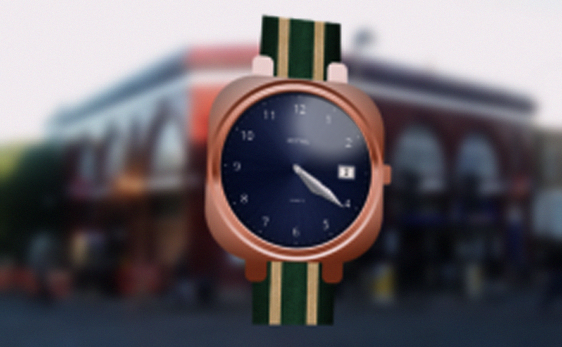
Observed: 4 h 21 min
